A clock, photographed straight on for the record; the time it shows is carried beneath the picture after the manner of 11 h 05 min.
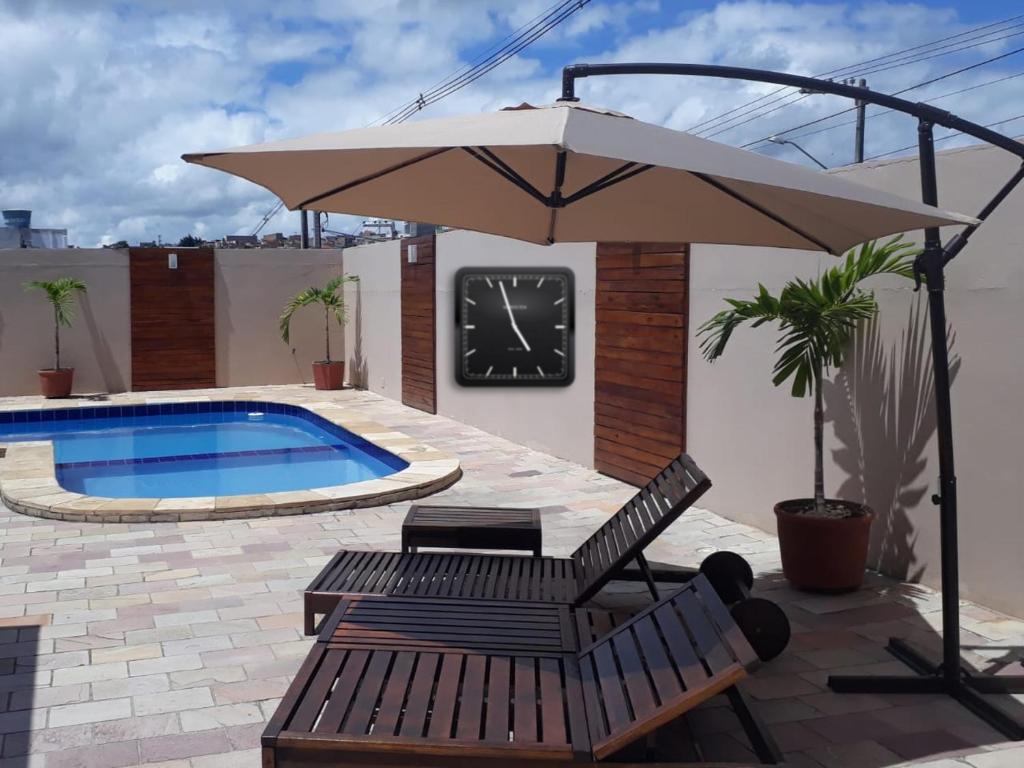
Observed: 4 h 57 min
